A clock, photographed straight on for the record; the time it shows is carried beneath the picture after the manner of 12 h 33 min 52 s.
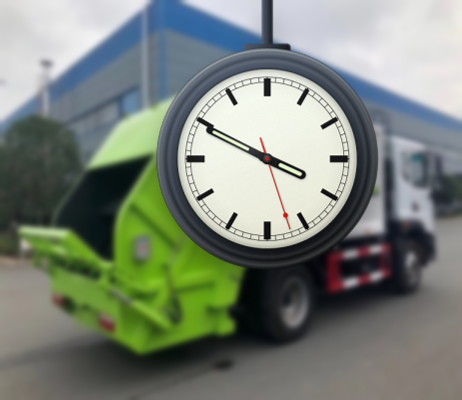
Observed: 3 h 49 min 27 s
